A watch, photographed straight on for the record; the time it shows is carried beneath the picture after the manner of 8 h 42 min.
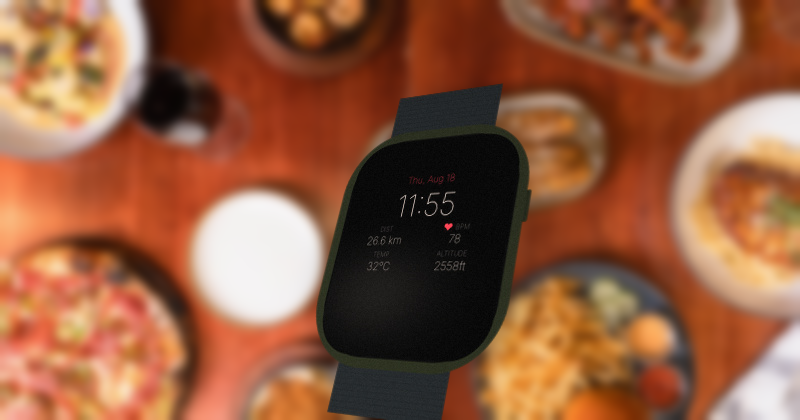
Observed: 11 h 55 min
